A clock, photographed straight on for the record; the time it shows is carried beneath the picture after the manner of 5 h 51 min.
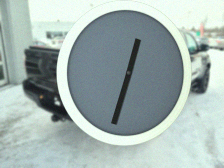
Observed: 12 h 33 min
